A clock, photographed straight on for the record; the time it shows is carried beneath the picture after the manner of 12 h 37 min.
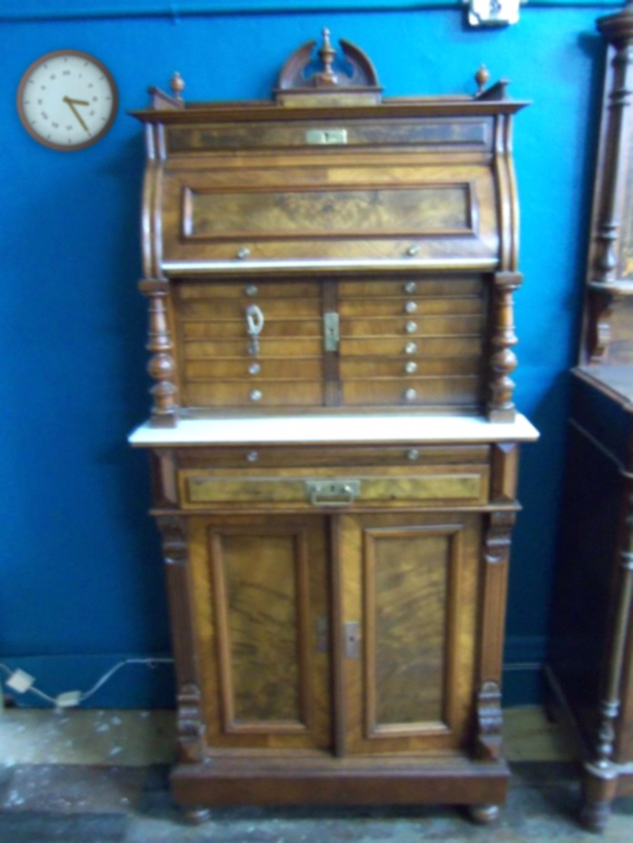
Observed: 3 h 25 min
